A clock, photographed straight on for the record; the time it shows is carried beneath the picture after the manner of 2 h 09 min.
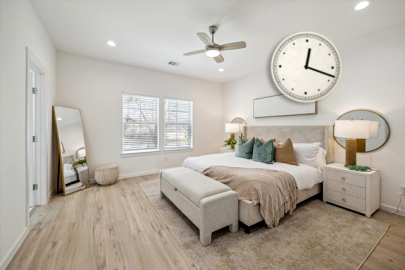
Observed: 12 h 18 min
